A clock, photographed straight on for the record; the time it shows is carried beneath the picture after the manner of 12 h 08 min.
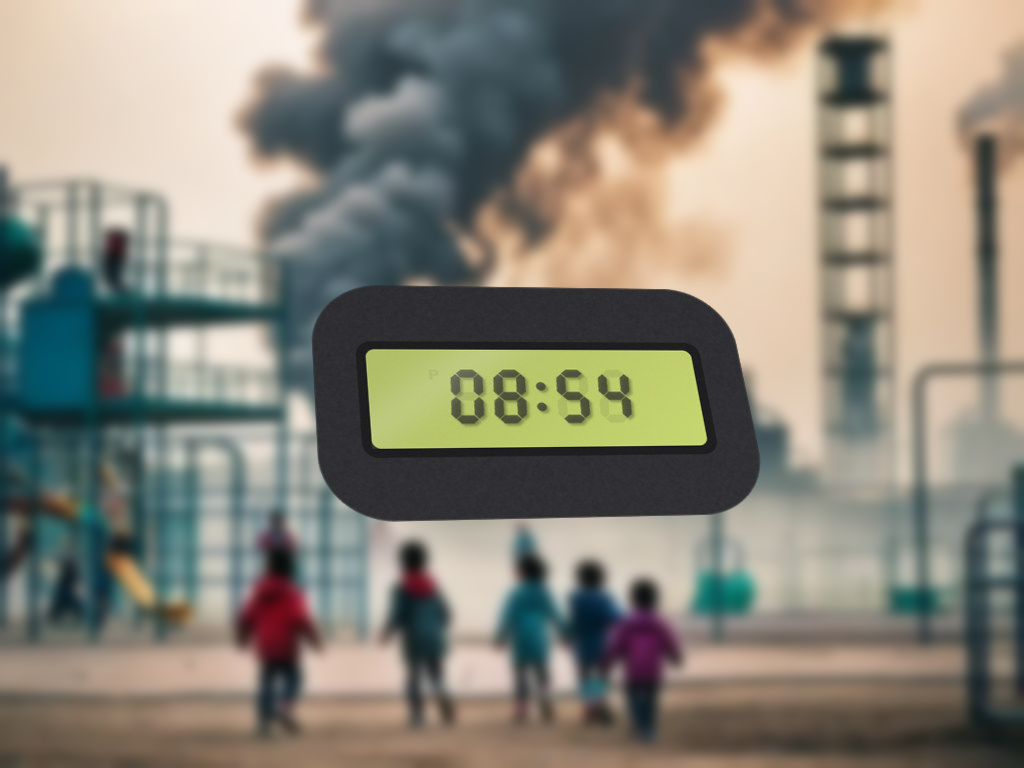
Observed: 8 h 54 min
